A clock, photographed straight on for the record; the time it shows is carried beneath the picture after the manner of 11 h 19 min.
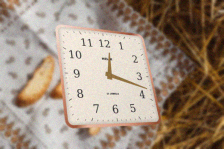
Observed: 12 h 18 min
